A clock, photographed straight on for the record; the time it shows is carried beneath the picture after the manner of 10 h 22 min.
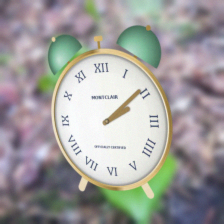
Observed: 2 h 09 min
